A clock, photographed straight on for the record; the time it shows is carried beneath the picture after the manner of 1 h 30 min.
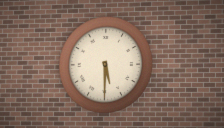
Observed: 5 h 30 min
